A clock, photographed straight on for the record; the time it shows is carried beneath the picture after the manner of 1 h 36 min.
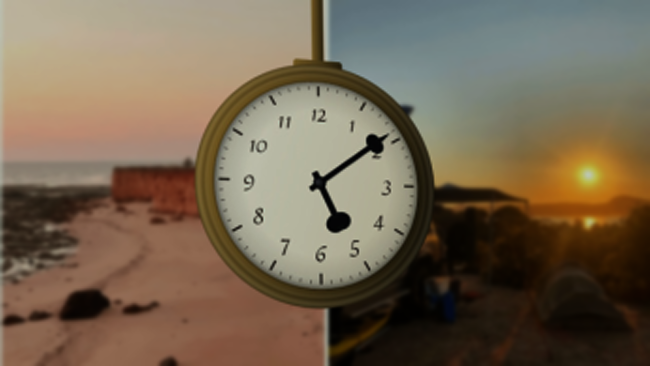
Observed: 5 h 09 min
